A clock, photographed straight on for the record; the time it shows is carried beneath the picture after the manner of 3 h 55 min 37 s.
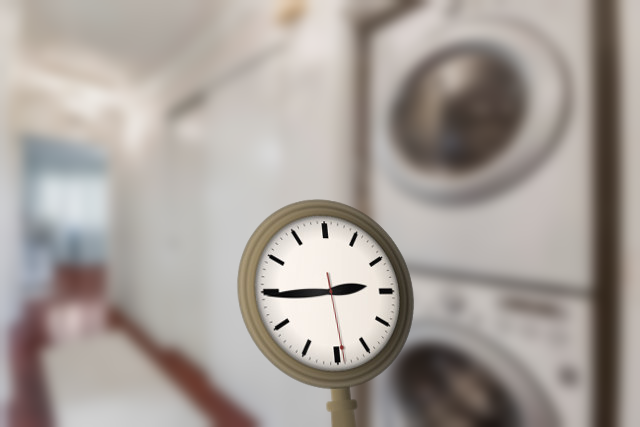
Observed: 2 h 44 min 29 s
